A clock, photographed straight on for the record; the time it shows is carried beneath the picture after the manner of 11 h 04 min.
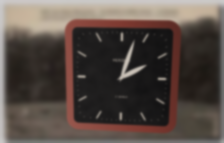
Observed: 2 h 03 min
